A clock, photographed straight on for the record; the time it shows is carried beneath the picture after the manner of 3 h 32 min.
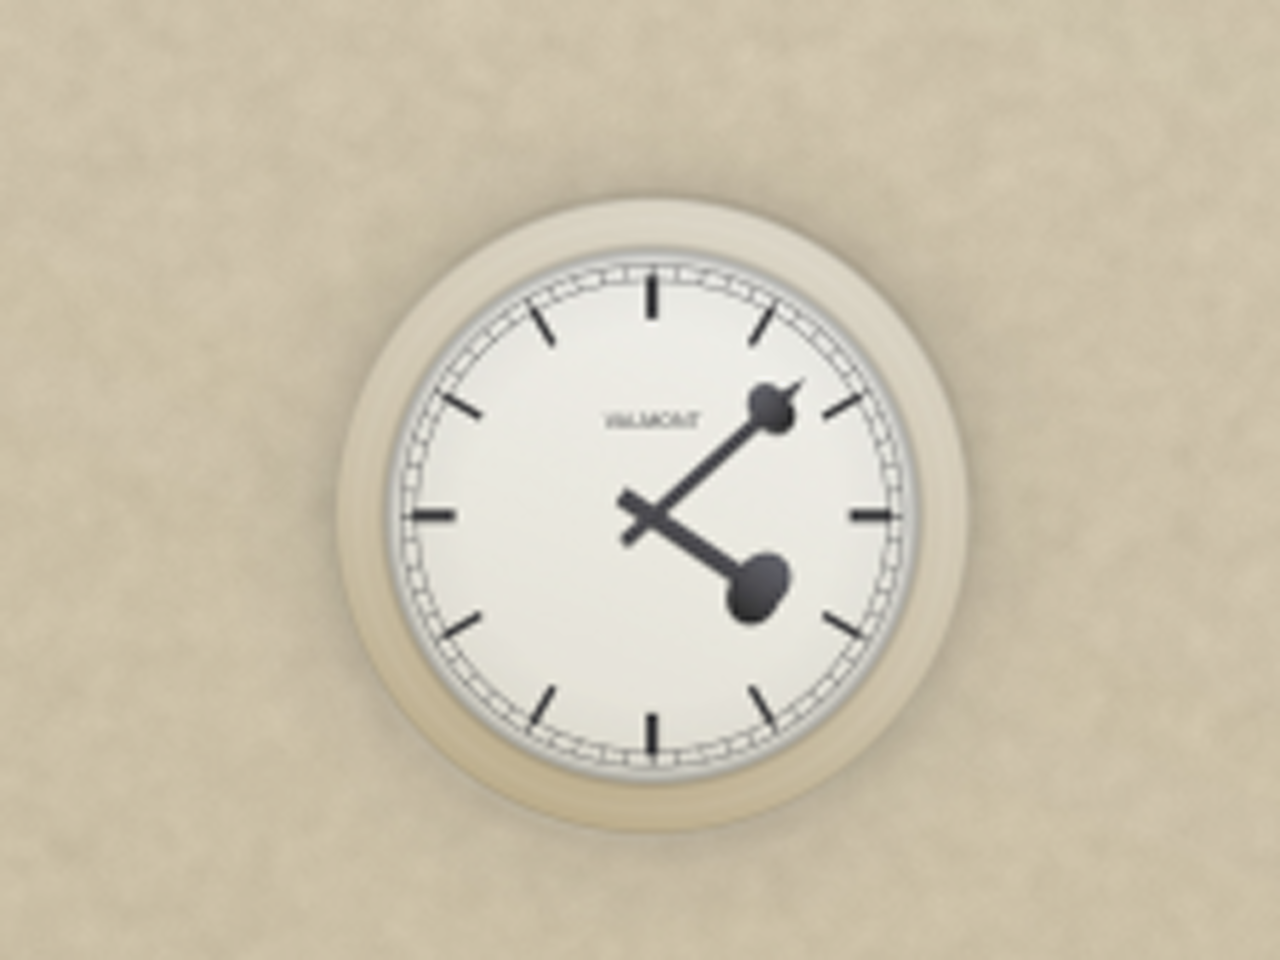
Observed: 4 h 08 min
